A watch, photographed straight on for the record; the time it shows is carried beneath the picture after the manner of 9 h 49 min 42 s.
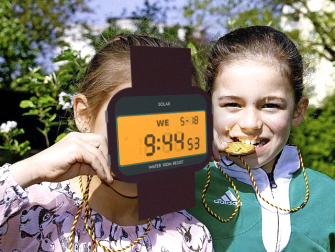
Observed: 9 h 44 min 53 s
